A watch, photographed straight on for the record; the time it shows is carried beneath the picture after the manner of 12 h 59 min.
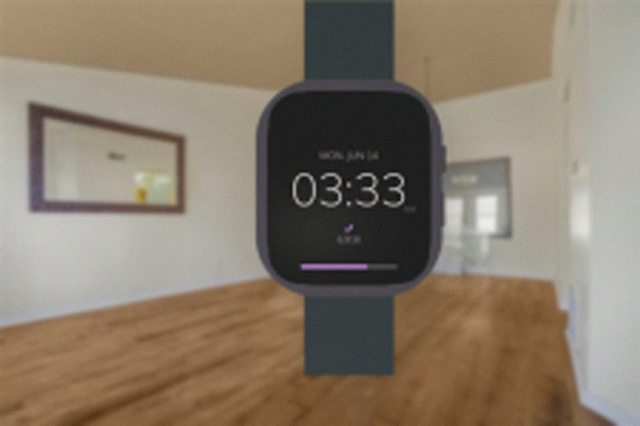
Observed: 3 h 33 min
